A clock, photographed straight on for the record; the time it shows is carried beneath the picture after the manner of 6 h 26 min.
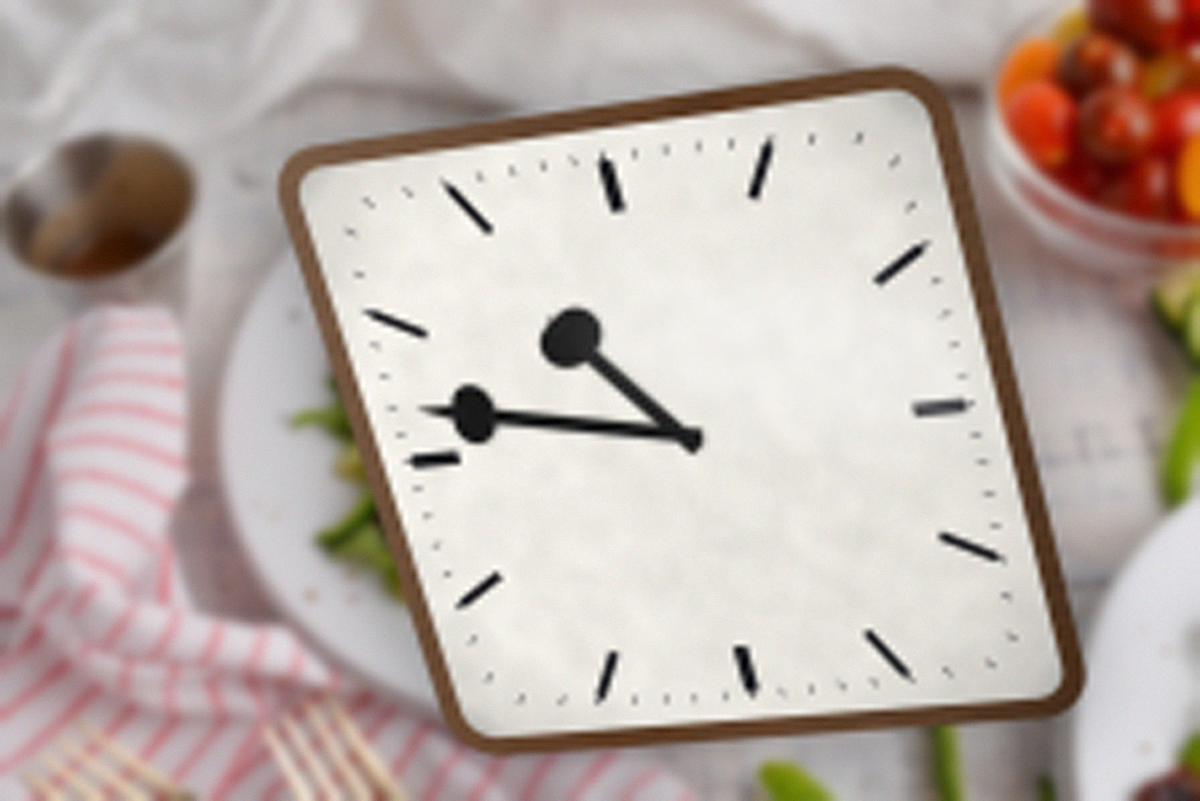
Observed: 10 h 47 min
